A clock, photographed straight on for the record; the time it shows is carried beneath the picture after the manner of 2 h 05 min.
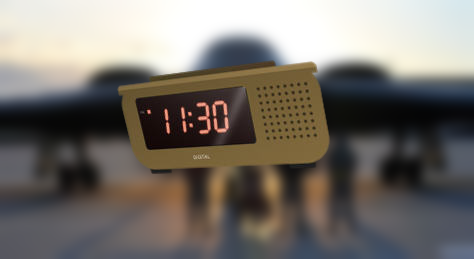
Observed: 11 h 30 min
